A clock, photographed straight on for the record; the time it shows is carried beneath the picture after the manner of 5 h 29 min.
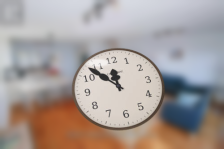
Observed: 11 h 53 min
